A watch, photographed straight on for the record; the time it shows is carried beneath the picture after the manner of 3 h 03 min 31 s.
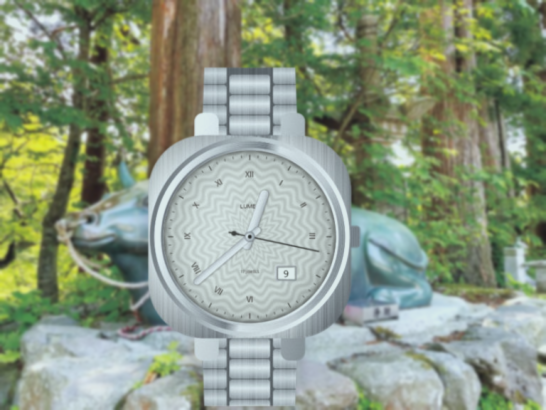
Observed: 12 h 38 min 17 s
